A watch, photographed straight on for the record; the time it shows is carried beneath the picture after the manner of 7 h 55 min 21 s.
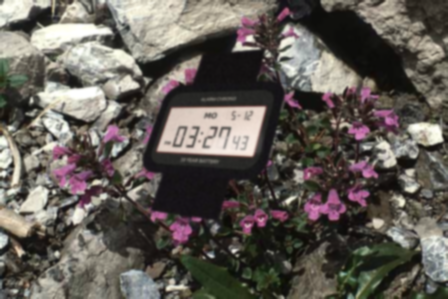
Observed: 3 h 27 min 43 s
